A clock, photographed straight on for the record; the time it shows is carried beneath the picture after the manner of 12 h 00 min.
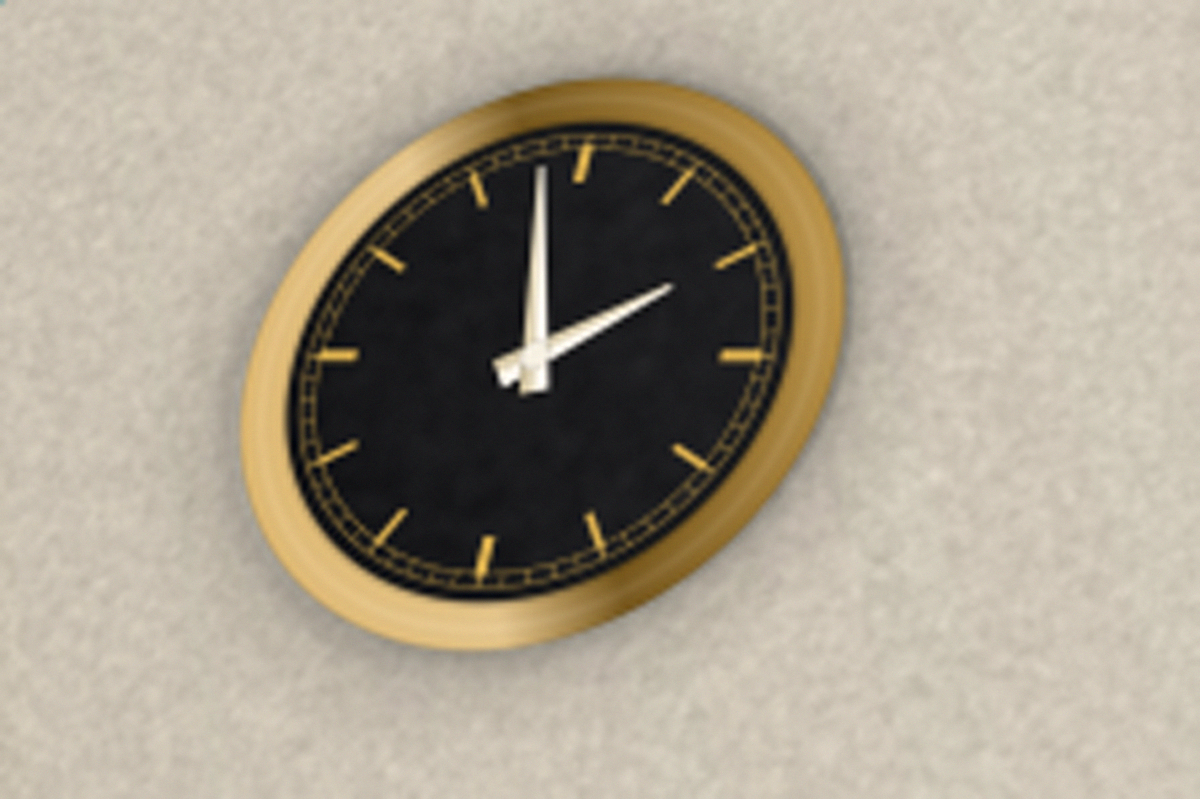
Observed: 1 h 58 min
